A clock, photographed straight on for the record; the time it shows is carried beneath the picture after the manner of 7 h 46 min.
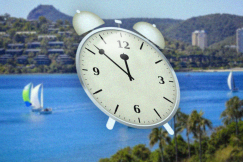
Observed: 11 h 52 min
